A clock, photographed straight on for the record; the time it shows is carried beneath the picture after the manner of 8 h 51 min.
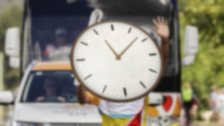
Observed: 11 h 08 min
